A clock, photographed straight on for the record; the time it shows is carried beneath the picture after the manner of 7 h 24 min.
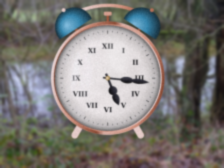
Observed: 5 h 16 min
